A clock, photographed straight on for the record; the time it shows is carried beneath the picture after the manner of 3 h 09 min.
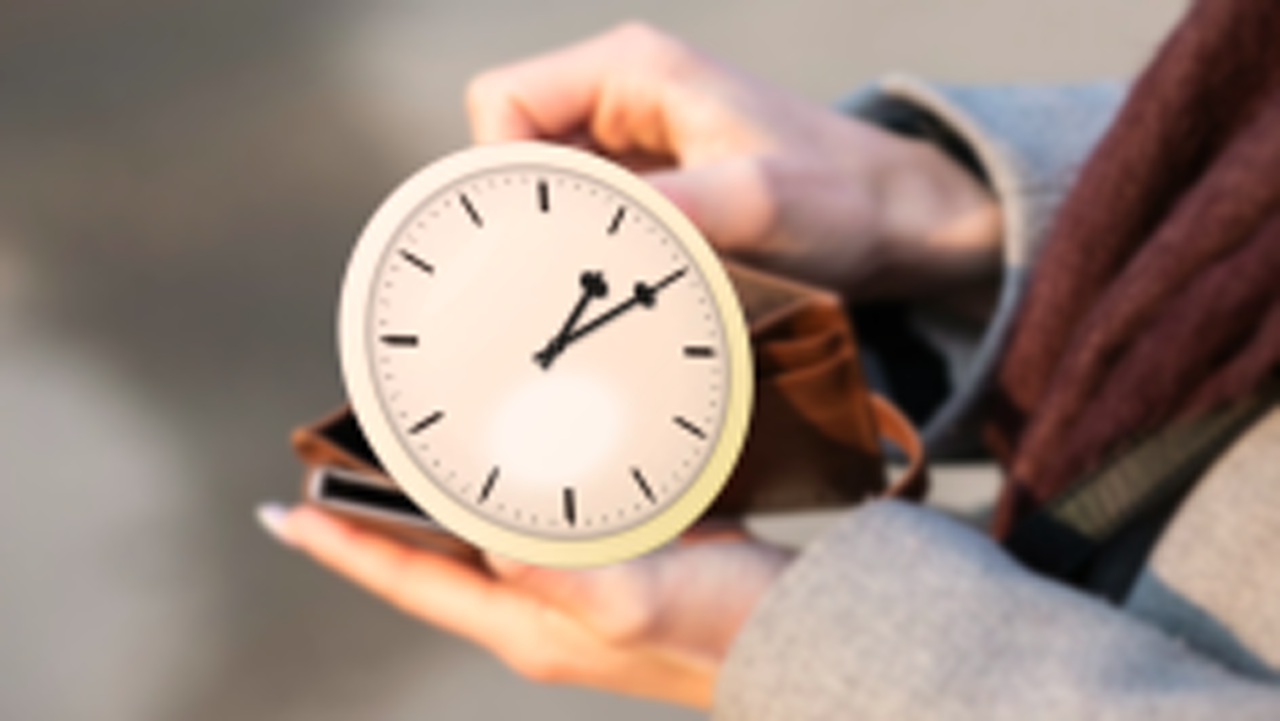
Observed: 1 h 10 min
